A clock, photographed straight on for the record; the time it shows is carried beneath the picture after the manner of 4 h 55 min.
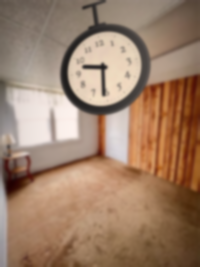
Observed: 9 h 31 min
